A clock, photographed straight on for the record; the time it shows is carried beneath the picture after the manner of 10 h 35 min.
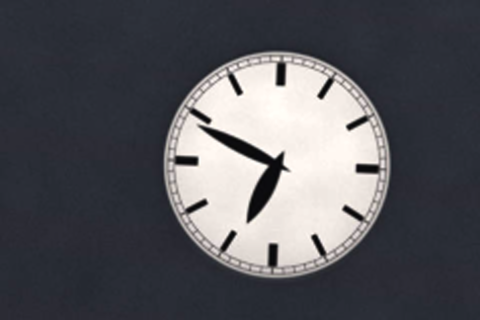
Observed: 6 h 49 min
